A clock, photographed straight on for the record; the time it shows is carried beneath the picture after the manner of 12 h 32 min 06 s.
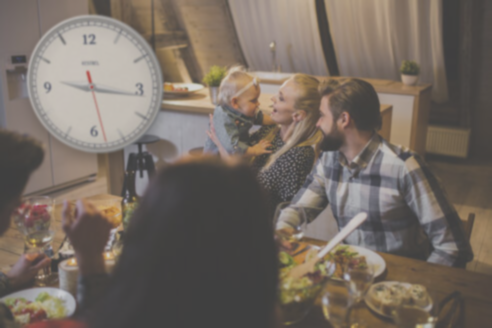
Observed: 9 h 16 min 28 s
